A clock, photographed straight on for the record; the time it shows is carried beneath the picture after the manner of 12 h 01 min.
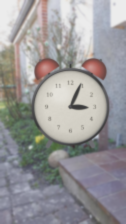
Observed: 3 h 04 min
